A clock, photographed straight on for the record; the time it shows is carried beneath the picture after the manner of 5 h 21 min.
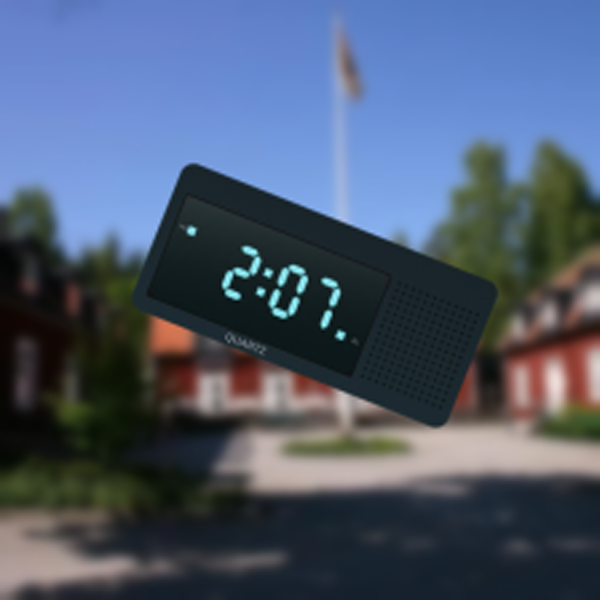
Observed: 2 h 07 min
